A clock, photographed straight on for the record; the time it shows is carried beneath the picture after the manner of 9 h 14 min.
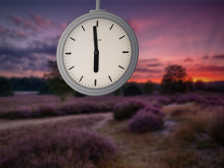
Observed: 5 h 59 min
